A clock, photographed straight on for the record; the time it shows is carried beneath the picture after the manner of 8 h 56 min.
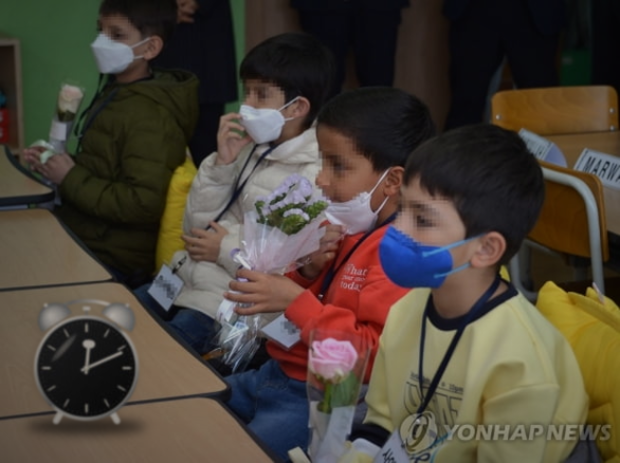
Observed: 12 h 11 min
